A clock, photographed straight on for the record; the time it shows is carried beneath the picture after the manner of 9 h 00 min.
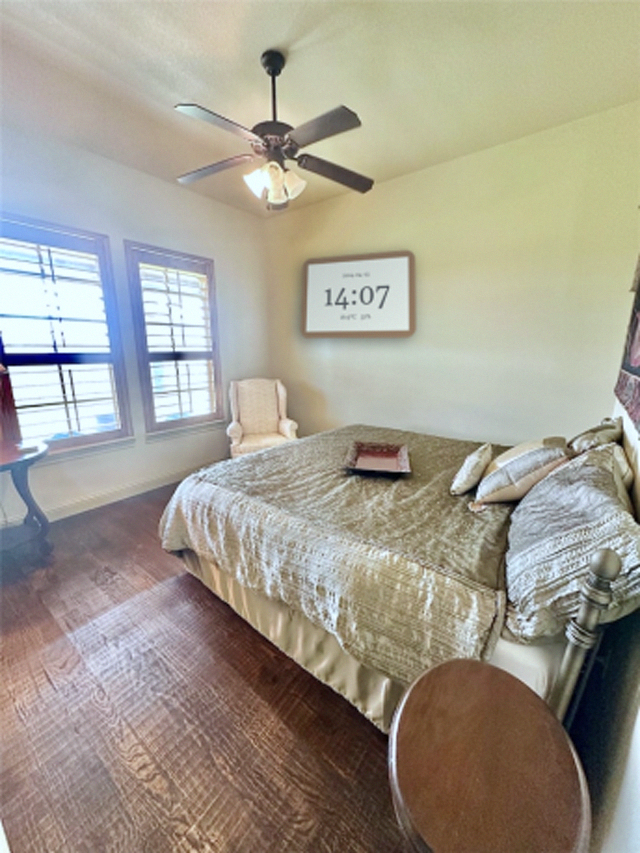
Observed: 14 h 07 min
